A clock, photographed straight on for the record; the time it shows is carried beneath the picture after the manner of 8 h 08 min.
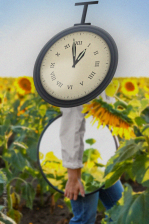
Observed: 12 h 58 min
